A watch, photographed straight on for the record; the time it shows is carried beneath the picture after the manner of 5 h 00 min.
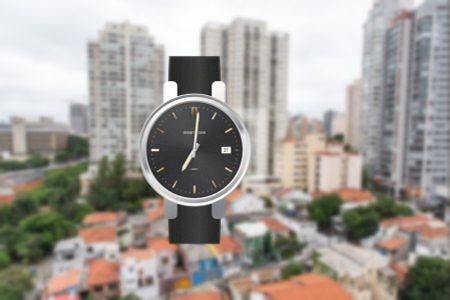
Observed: 7 h 01 min
